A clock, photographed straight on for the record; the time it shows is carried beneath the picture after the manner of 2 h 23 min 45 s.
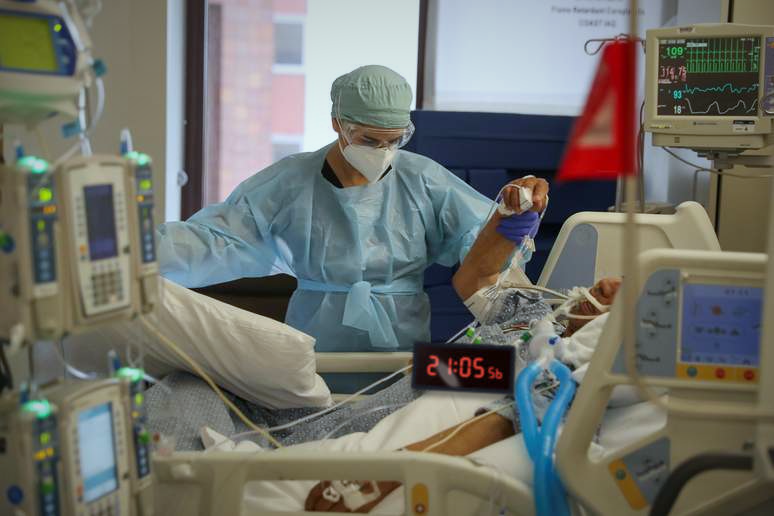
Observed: 21 h 05 min 56 s
